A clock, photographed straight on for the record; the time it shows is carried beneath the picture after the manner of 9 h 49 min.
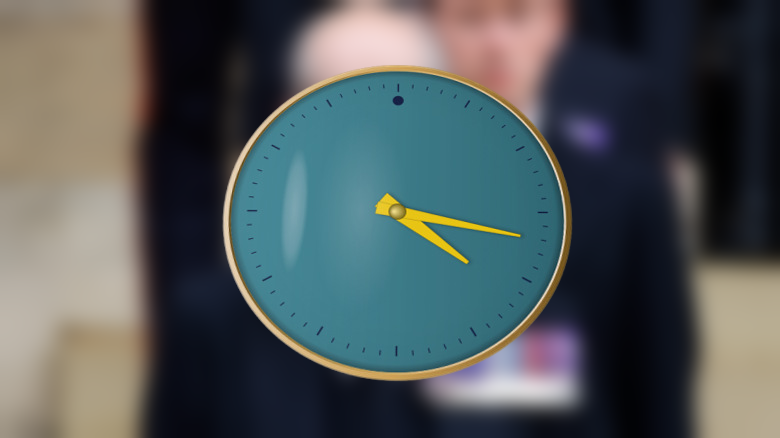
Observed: 4 h 17 min
